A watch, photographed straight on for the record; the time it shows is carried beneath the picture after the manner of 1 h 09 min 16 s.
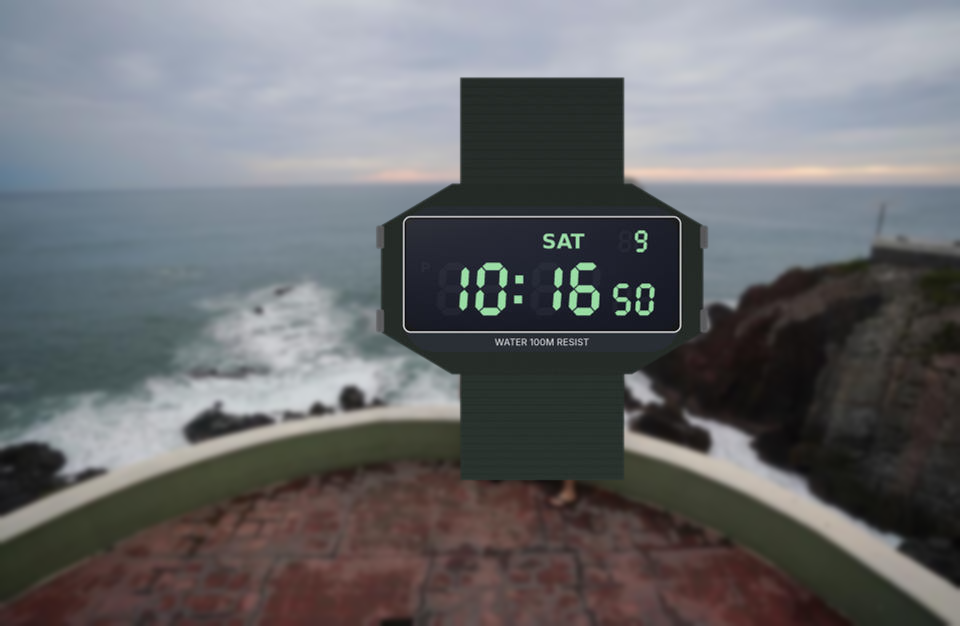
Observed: 10 h 16 min 50 s
